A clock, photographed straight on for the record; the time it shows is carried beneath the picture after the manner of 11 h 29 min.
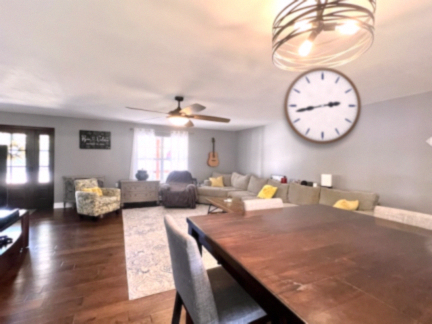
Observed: 2 h 43 min
